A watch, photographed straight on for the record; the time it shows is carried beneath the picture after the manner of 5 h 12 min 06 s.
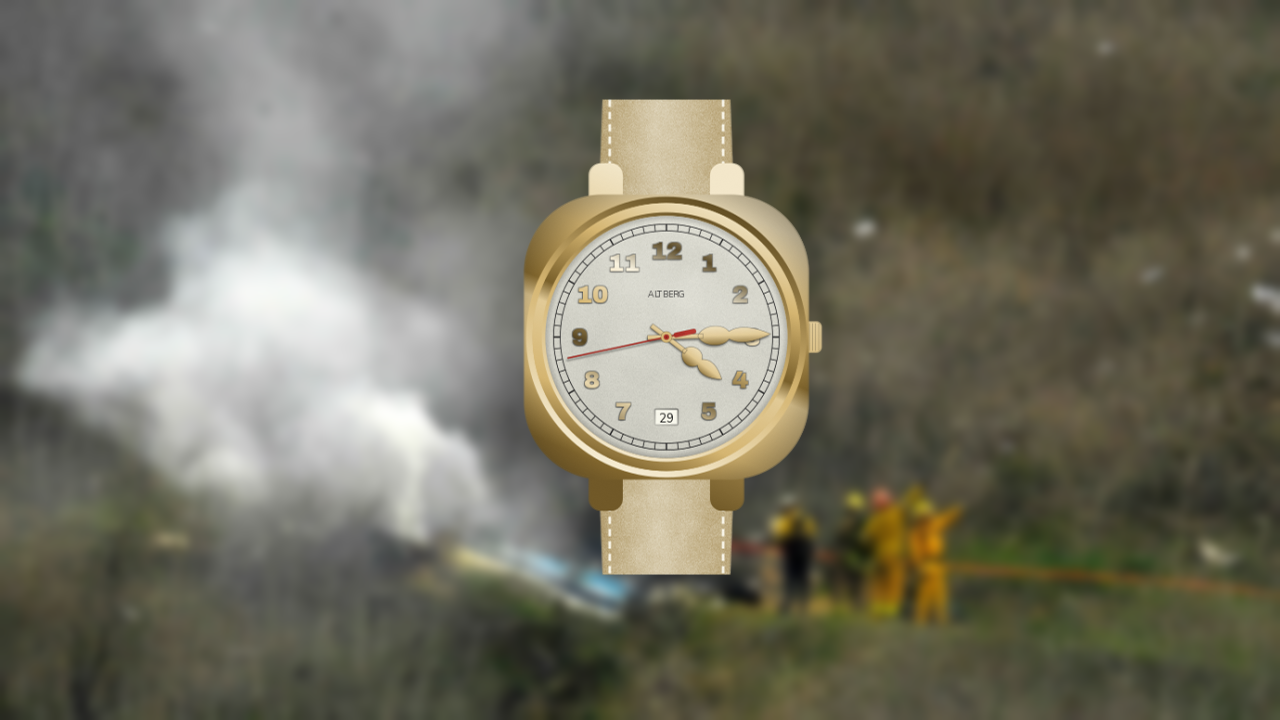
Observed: 4 h 14 min 43 s
